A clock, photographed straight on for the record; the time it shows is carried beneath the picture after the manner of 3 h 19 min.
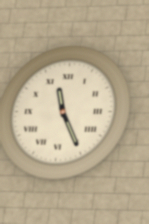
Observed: 11 h 25 min
